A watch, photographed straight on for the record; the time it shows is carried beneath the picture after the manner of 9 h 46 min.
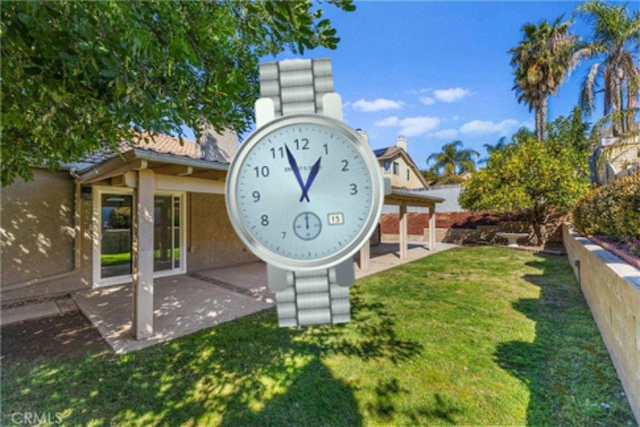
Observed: 12 h 57 min
